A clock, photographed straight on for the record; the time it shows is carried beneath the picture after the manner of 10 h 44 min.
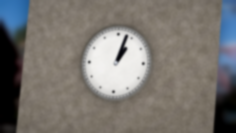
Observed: 1 h 03 min
